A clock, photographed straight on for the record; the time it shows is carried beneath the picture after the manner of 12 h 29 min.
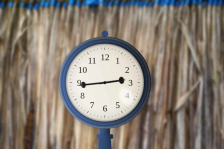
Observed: 2 h 44 min
